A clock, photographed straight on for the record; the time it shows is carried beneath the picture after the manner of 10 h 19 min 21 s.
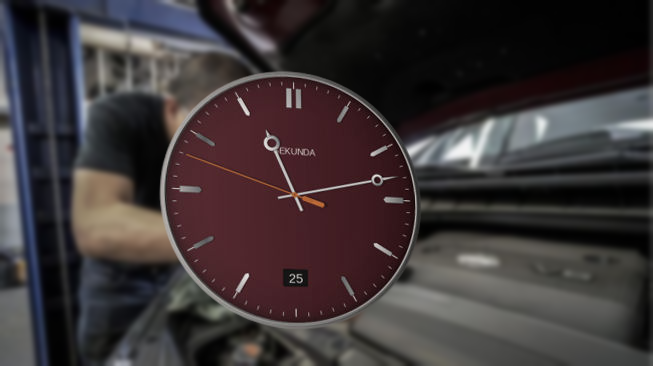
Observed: 11 h 12 min 48 s
